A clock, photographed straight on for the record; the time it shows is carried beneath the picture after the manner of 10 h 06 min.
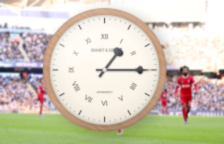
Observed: 1 h 15 min
